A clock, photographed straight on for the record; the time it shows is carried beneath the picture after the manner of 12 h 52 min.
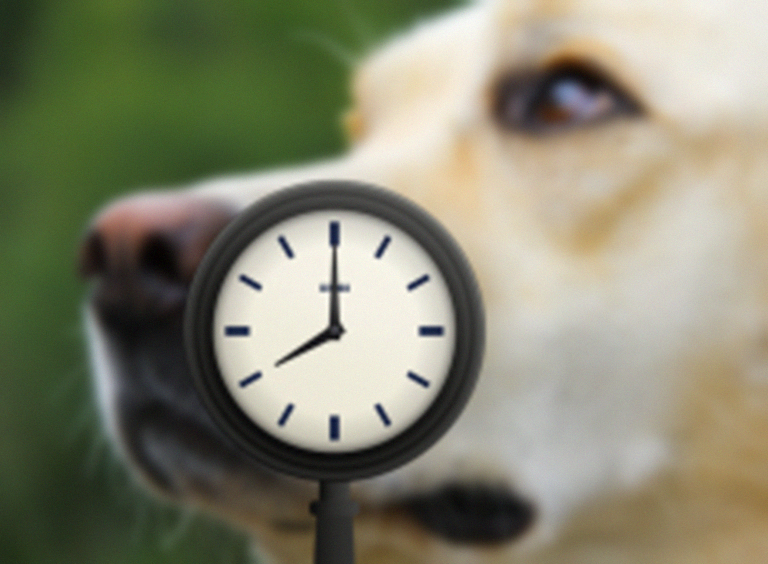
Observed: 8 h 00 min
